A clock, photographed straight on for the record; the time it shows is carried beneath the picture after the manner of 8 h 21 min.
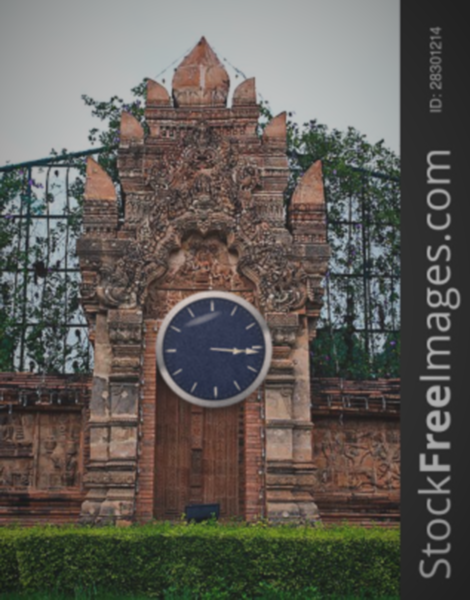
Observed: 3 h 16 min
